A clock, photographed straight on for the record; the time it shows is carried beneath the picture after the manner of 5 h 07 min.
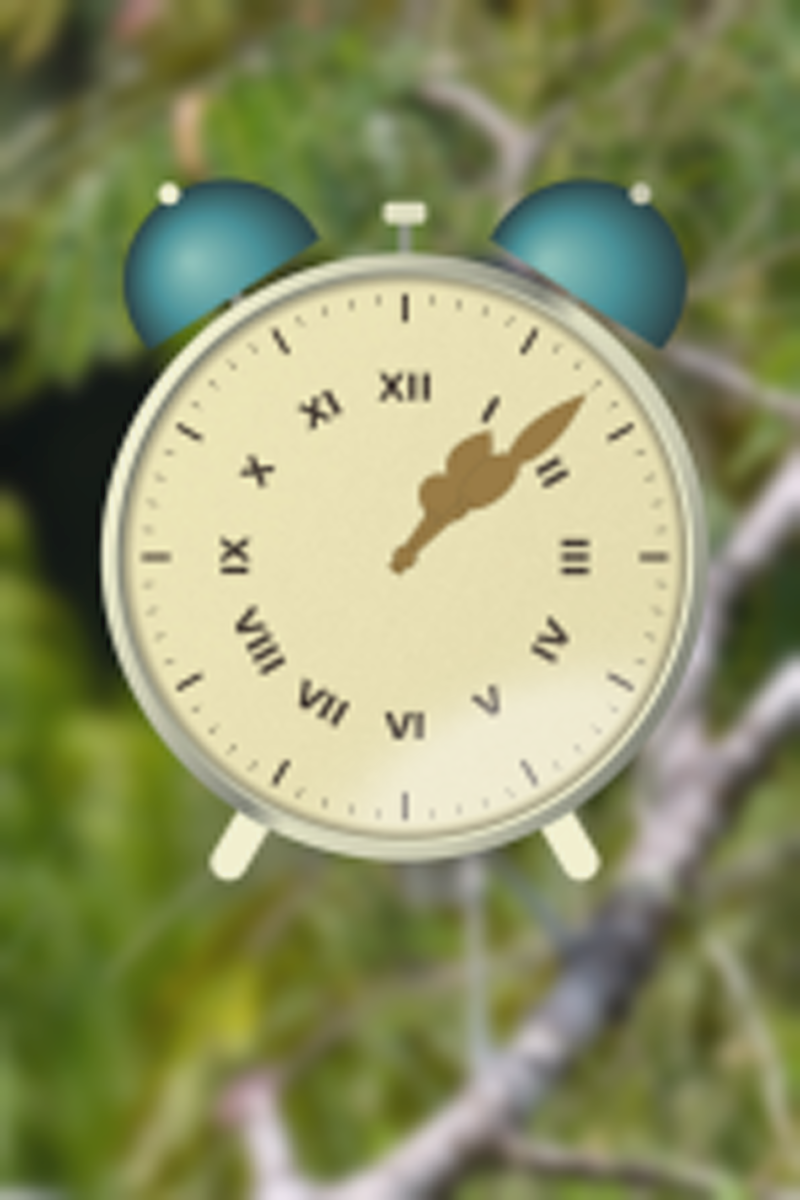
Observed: 1 h 08 min
